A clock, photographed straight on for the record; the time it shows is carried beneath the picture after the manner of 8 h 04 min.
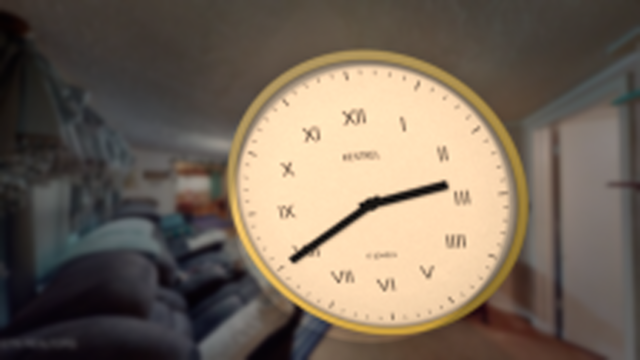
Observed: 2 h 40 min
